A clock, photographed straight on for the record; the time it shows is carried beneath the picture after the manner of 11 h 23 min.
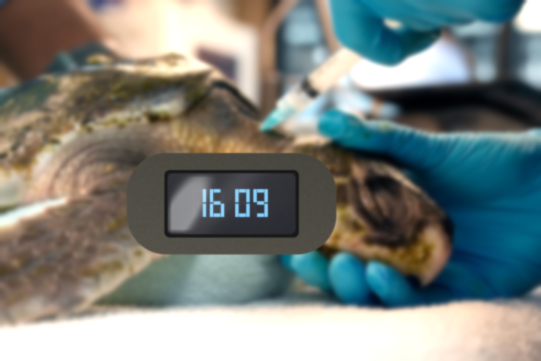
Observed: 16 h 09 min
